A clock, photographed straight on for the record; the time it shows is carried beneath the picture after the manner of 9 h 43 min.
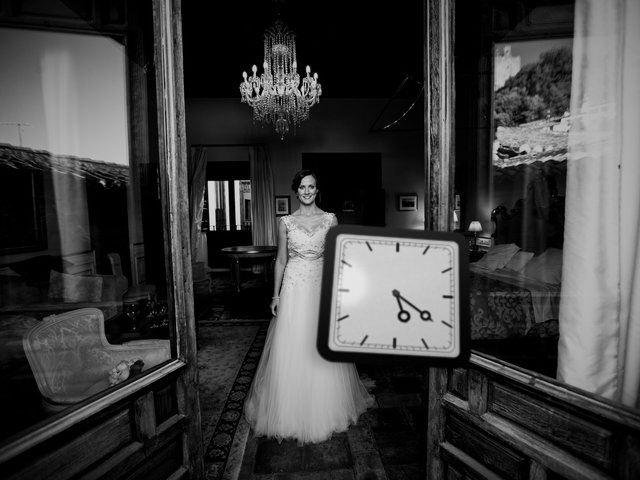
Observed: 5 h 21 min
